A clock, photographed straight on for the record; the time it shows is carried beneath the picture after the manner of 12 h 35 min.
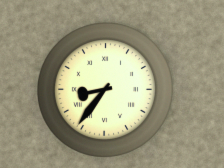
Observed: 8 h 36 min
